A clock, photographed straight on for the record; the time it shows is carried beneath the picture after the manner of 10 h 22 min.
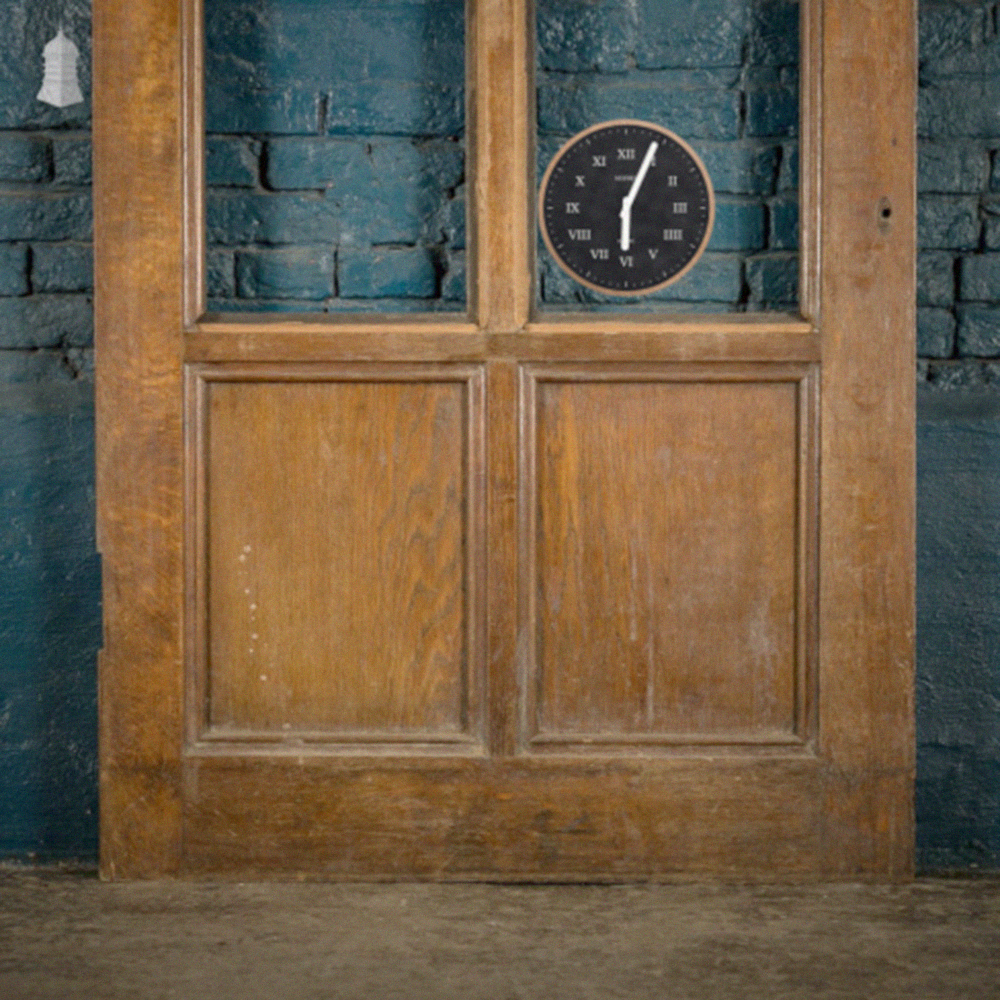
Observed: 6 h 04 min
